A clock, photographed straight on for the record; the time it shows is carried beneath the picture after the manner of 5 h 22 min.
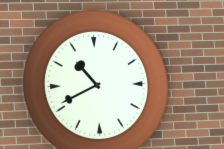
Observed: 10 h 41 min
